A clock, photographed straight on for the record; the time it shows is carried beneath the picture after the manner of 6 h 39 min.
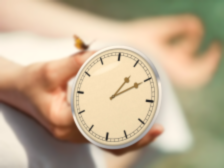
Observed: 1 h 10 min
